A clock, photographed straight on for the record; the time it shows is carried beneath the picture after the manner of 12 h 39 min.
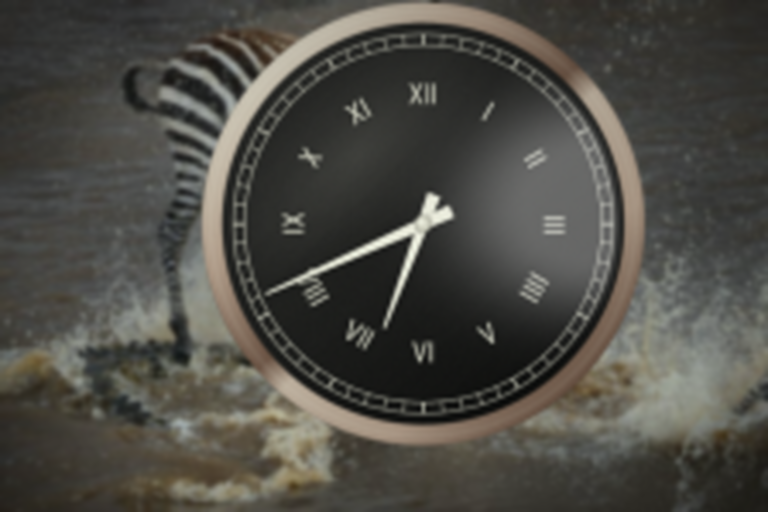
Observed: 6 h 41 min
